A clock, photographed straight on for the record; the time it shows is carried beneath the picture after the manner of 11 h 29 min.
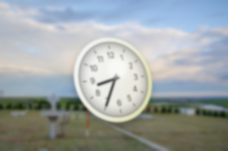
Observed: 8 h 35 min
